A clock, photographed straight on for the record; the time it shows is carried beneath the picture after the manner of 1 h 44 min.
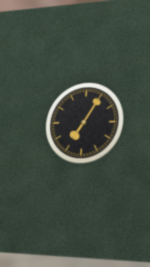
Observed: 7 h 05 min
